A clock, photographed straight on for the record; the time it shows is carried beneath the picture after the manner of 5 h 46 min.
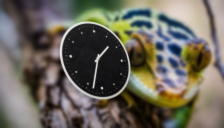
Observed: 1 h 33 min
